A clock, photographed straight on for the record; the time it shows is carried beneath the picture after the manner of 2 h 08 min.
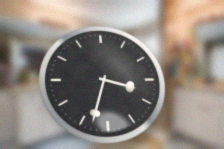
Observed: 3 h 33 min
